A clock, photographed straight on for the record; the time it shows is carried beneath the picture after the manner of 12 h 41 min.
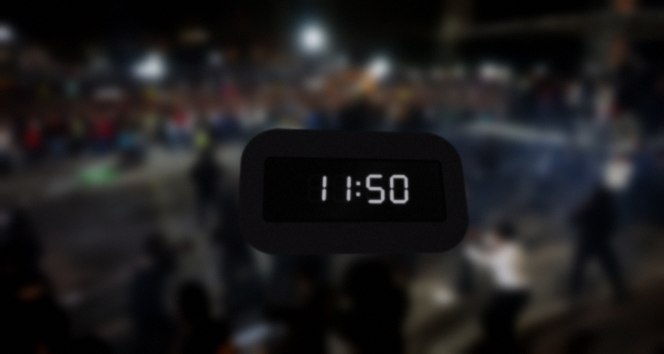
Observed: 11 h 50 min
